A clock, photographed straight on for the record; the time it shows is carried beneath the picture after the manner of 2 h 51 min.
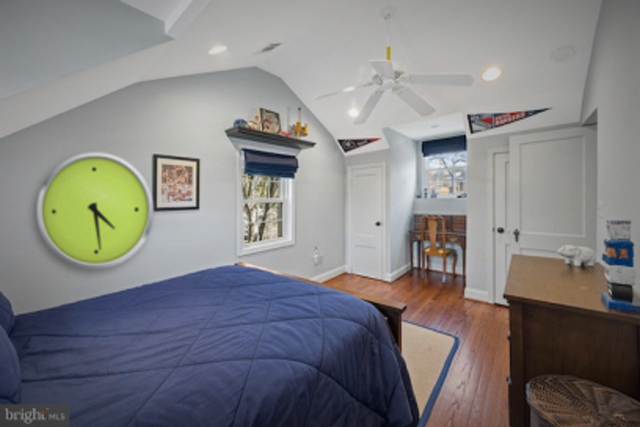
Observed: 4 h 29 min
